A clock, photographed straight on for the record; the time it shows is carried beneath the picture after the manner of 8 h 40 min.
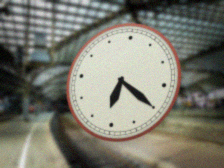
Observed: 6 h 20 min
